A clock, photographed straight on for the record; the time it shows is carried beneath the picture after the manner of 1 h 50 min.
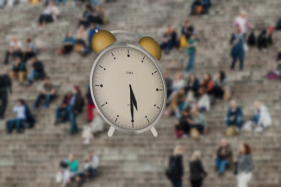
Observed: 5 h 30 min
